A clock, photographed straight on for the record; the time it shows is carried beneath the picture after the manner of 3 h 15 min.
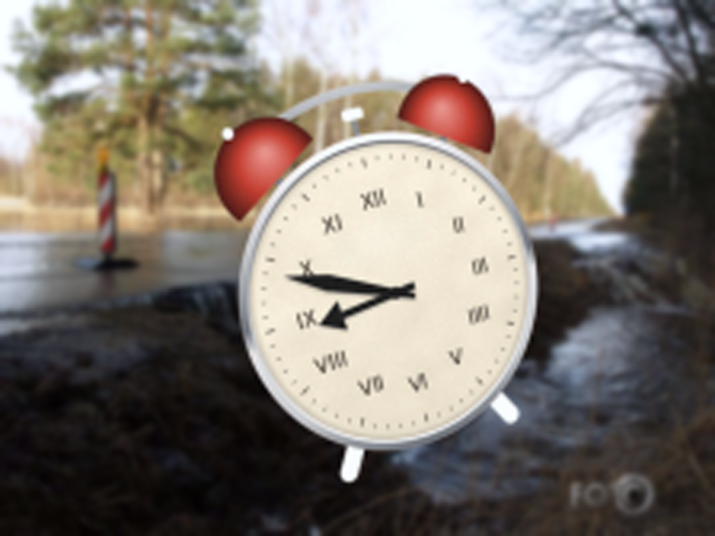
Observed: 8 h 49 min
